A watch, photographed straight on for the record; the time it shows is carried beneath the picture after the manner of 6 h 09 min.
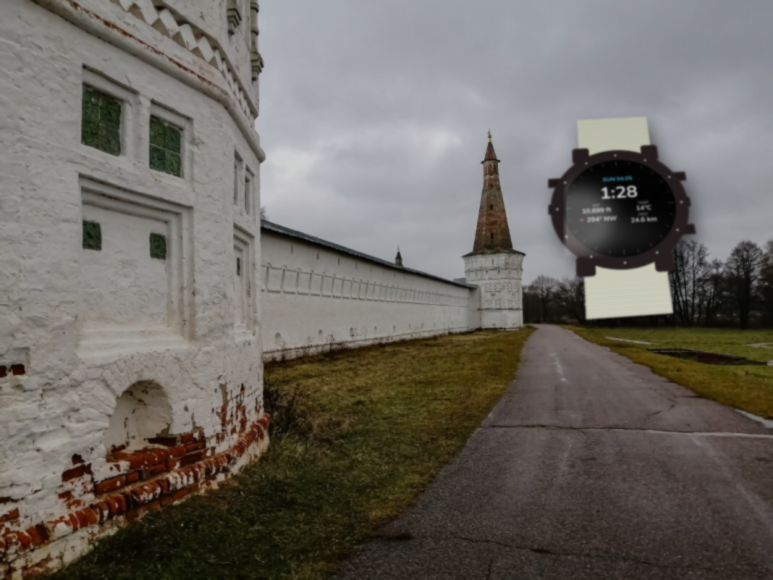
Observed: 1 h 28 min
